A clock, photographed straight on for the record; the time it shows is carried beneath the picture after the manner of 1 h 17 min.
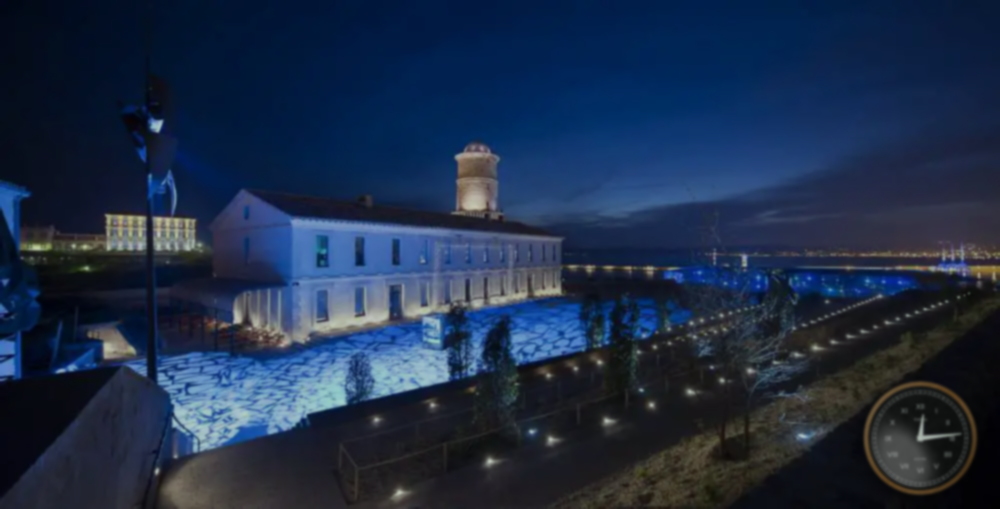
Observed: 12 h 14 min
